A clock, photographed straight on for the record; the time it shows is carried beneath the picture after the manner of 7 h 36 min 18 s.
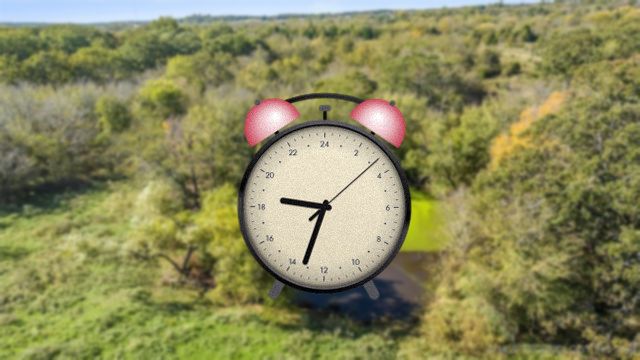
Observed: 18 h 33 min 08 s
